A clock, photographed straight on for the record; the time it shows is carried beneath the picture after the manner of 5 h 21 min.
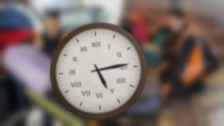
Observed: 5 h 14 min
